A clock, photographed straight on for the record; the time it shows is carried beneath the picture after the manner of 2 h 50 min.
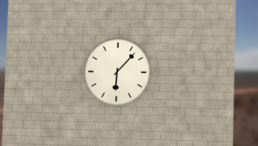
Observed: 6 h 07 min
